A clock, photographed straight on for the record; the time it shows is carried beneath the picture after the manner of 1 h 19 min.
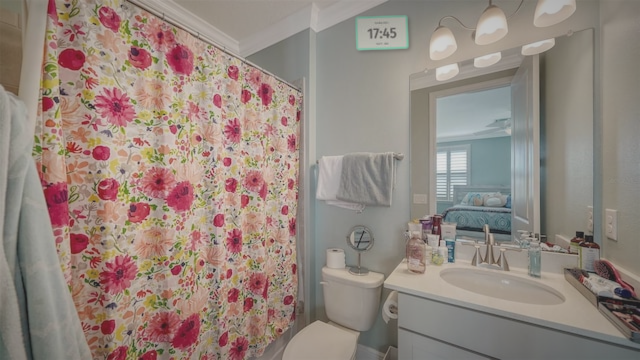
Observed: 17 h 45 min
